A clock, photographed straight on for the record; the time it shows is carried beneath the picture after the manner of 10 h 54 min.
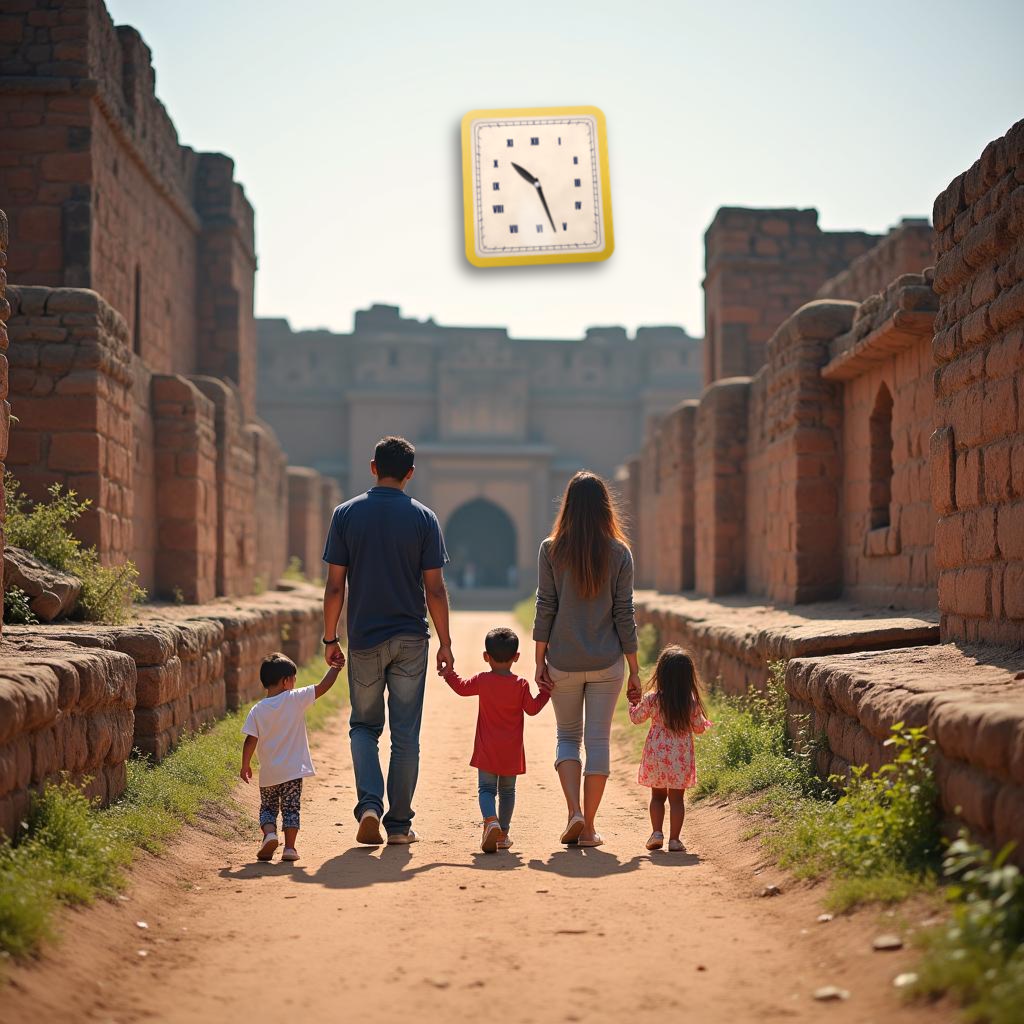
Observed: 10 h 27 min
